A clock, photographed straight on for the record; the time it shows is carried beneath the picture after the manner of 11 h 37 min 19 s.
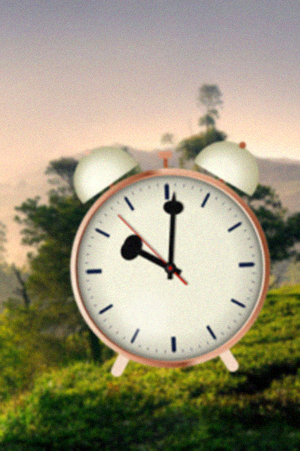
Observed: 10 h 00 min 53 s
